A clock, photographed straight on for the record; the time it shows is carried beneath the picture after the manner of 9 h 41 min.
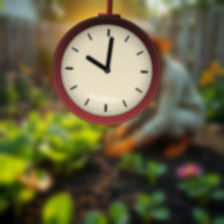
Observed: 10 h 01 min
